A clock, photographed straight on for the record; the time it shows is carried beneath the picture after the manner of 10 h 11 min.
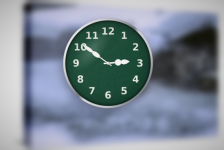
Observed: 2 h 51 min
